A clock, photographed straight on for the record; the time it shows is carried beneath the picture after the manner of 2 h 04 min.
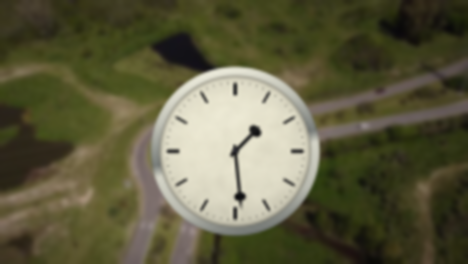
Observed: 1 h 29 min
